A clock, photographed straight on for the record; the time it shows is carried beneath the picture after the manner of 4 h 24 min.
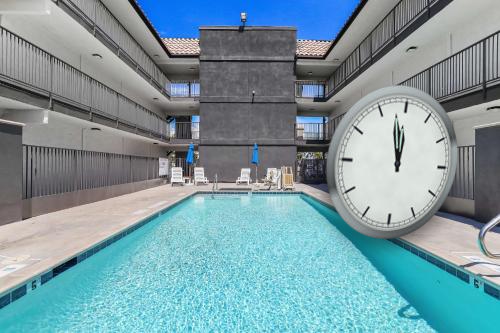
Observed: 11 h 58 min
